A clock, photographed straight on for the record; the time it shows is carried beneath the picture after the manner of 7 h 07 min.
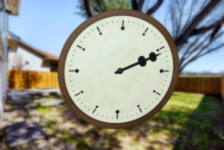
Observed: 2 h 11 min
